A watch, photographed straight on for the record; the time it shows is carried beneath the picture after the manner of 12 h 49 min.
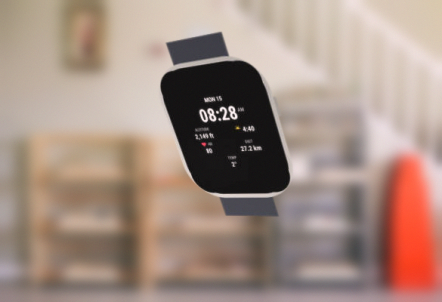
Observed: 8 h 28 min
